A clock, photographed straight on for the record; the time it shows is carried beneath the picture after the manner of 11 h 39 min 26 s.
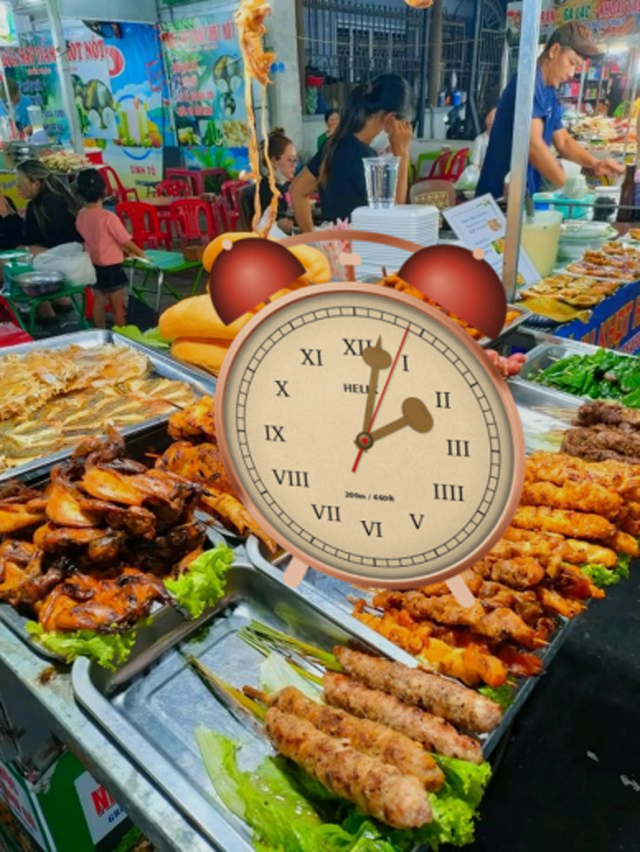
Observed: 2 h 02 min 04 s
